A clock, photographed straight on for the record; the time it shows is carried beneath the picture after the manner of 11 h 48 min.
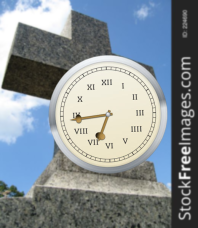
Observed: 6 h 44 min
